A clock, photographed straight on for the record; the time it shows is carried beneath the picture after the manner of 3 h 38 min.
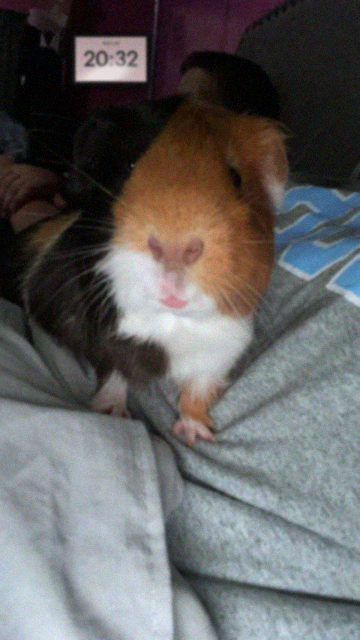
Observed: 20 h 32 min
